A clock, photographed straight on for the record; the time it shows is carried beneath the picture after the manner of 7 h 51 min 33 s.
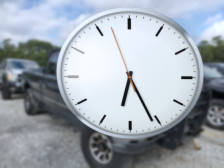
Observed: 6 h 25 min 57 s
